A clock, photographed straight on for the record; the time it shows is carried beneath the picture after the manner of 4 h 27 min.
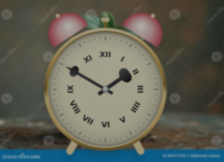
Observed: 1 h 50 min
